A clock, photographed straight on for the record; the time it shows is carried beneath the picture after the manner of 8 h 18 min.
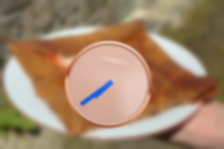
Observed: 7 h 39 min
